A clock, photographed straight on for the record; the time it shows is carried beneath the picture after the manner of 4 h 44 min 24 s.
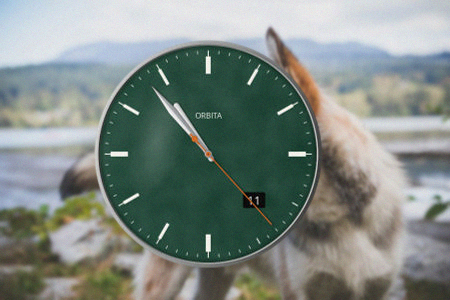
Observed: 10 h 53 min 23 s
